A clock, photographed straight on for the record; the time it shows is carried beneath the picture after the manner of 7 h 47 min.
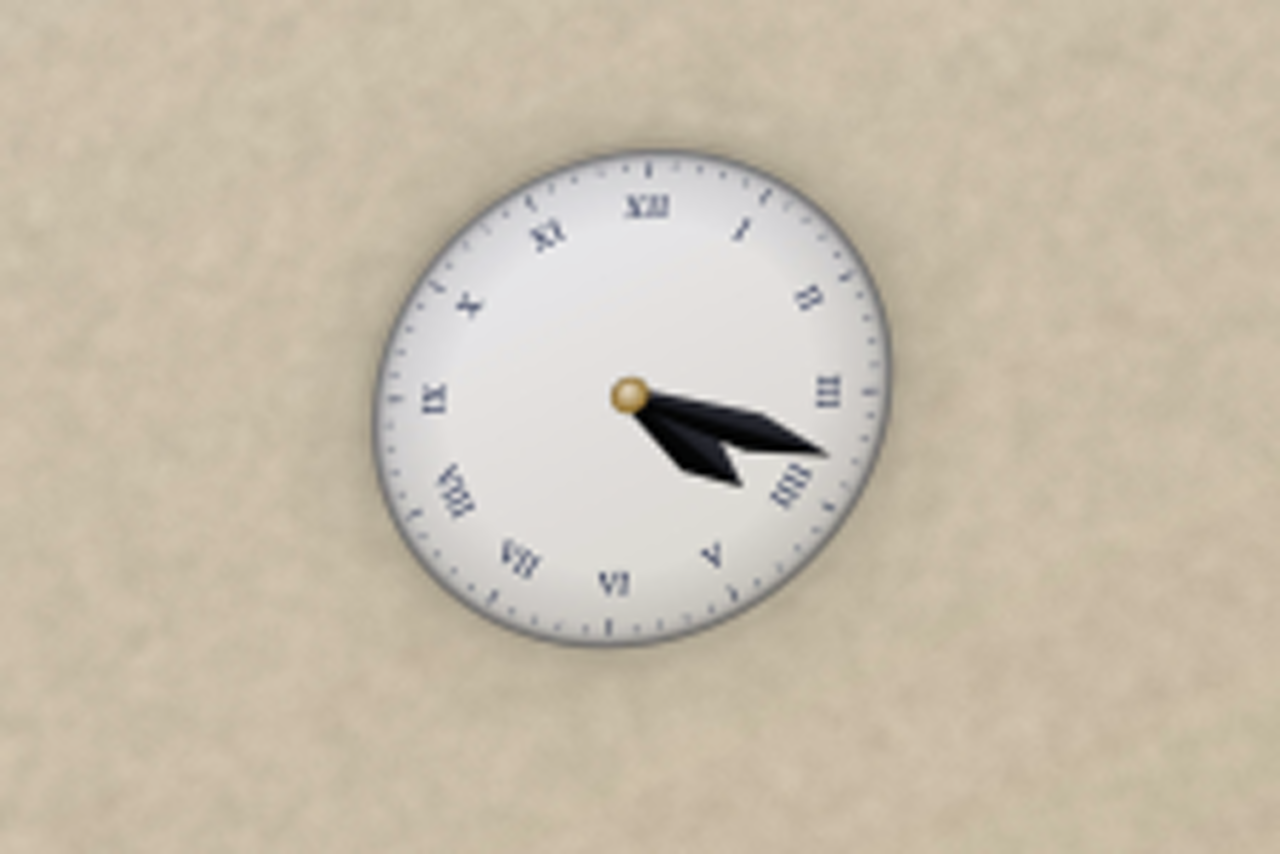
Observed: 4 h 18 min
